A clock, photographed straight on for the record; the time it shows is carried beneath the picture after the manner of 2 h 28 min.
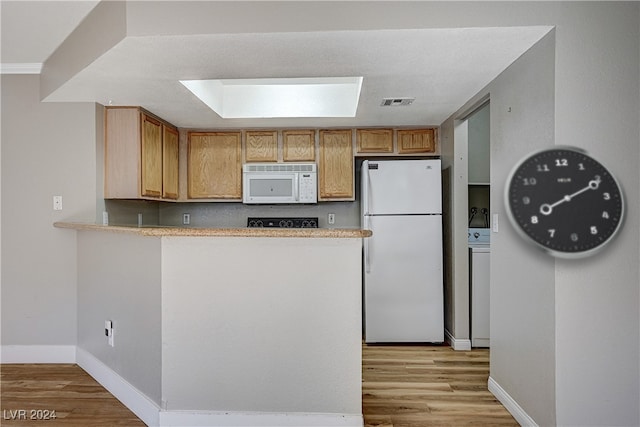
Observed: 8 h 11 min
